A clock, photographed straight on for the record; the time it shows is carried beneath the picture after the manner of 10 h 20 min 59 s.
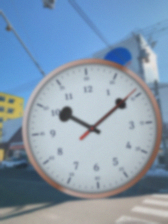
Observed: 10 h 09 min 09 s
